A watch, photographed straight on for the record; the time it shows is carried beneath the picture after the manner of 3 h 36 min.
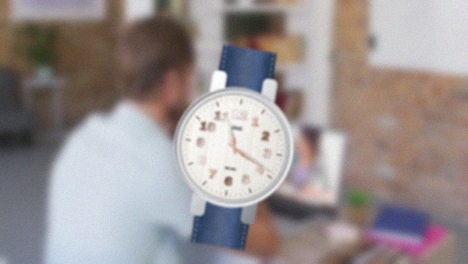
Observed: 11 h 19 min
